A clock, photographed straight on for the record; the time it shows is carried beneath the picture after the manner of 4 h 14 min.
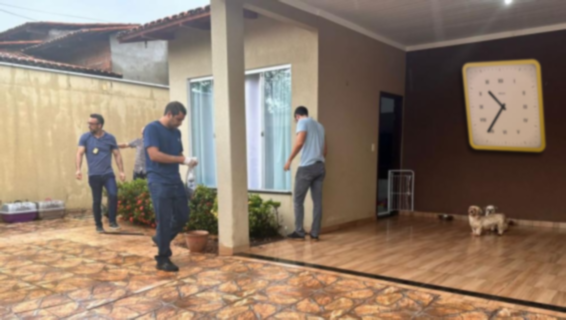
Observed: 10 h 36 min
